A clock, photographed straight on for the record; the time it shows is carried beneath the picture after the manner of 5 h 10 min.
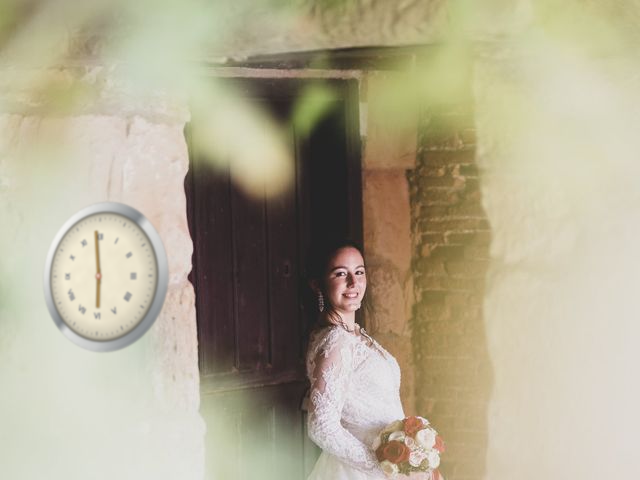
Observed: 5 h 59 min
